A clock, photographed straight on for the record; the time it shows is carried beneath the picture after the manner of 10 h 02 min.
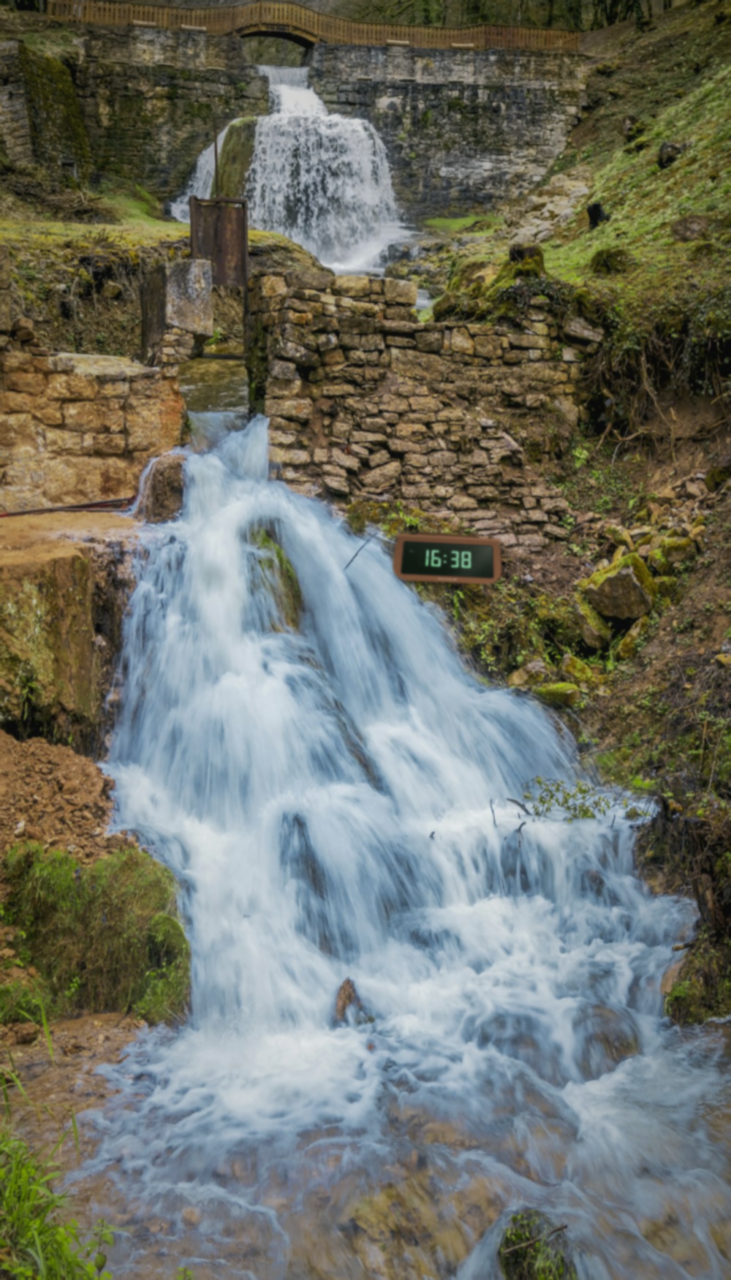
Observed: 16 h 38 min
